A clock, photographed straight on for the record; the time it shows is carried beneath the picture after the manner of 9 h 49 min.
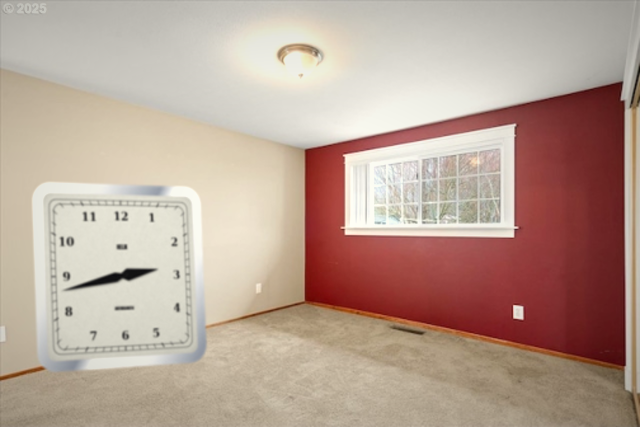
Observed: 2 h 43 min
